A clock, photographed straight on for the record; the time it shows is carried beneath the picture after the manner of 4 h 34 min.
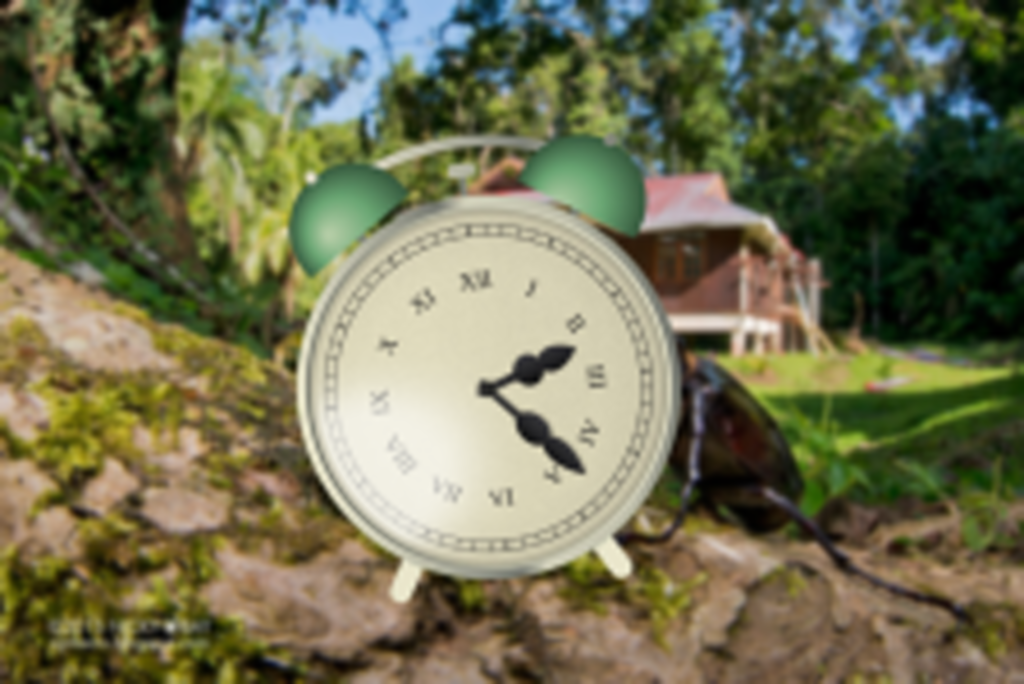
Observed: 2 h 23 min
